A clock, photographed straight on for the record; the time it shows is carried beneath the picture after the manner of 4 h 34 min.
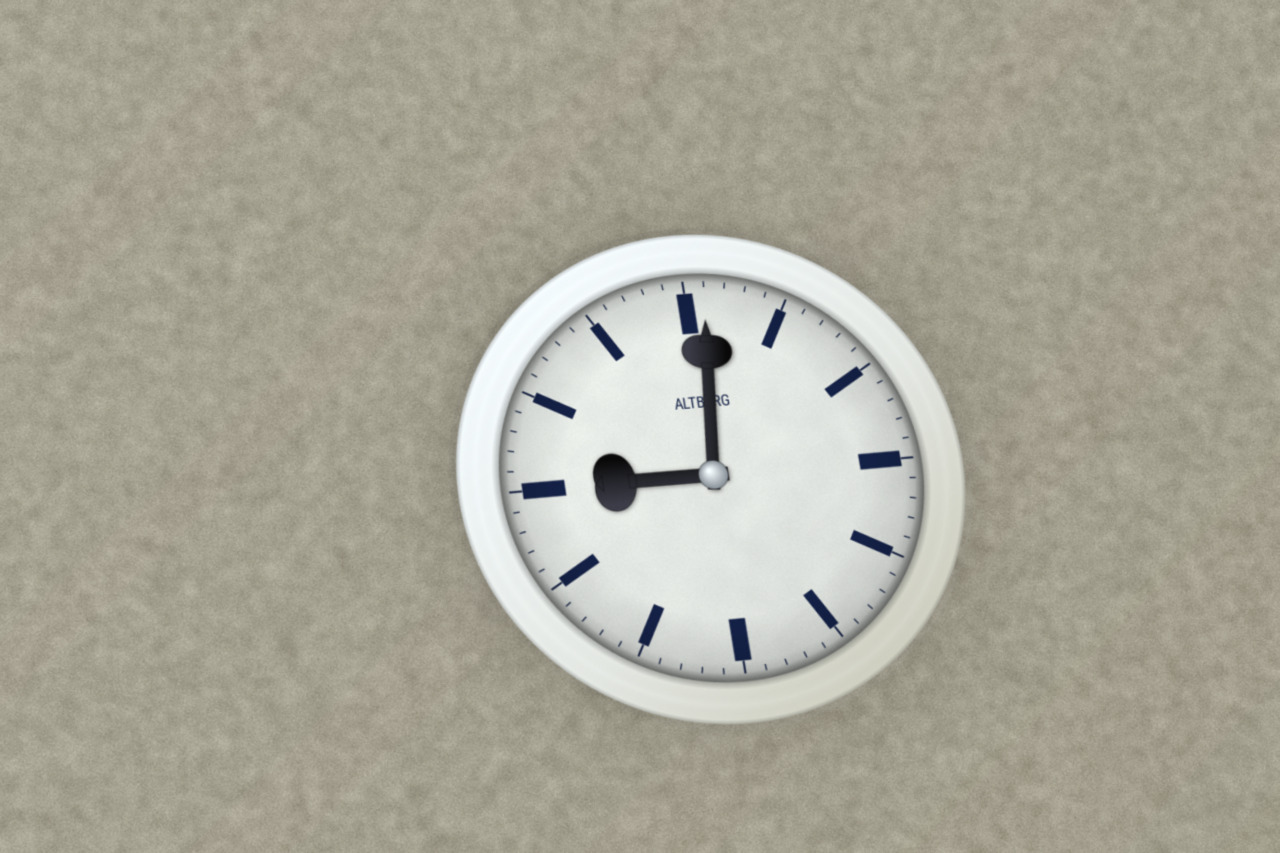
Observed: 9 h 01 min
